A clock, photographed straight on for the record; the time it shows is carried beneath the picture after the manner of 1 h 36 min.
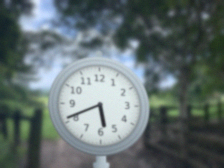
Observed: 5 h 41 min
